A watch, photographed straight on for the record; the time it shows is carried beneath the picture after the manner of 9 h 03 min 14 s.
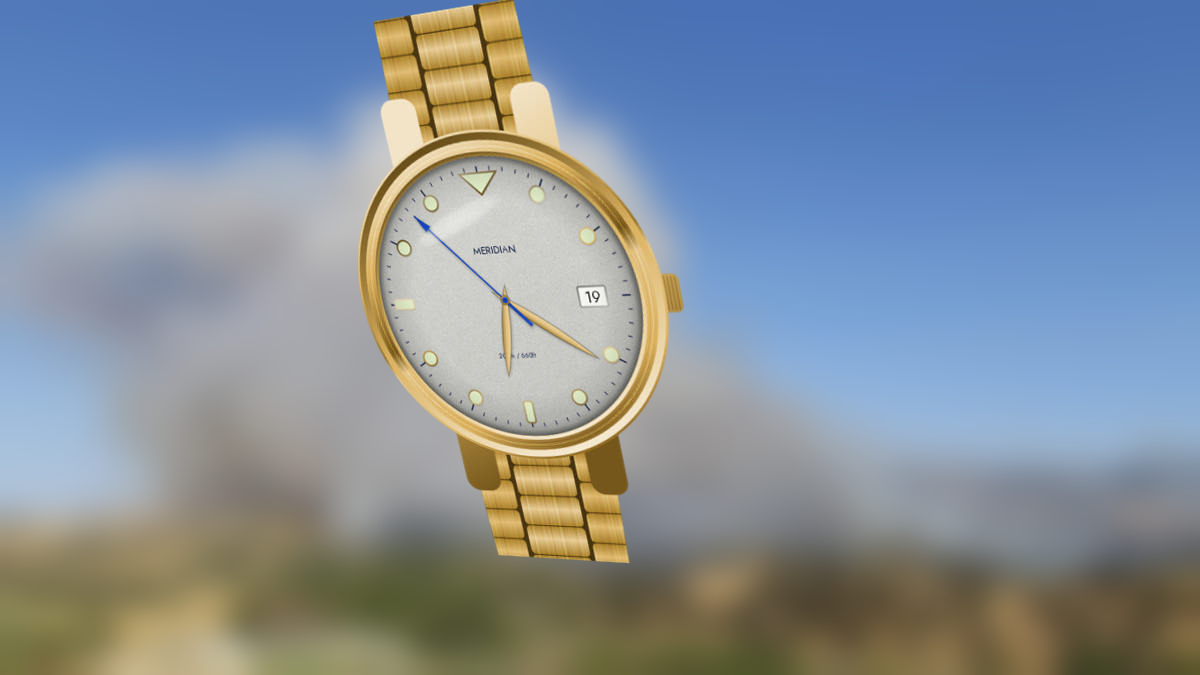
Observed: 6 h 20 min 53 s
